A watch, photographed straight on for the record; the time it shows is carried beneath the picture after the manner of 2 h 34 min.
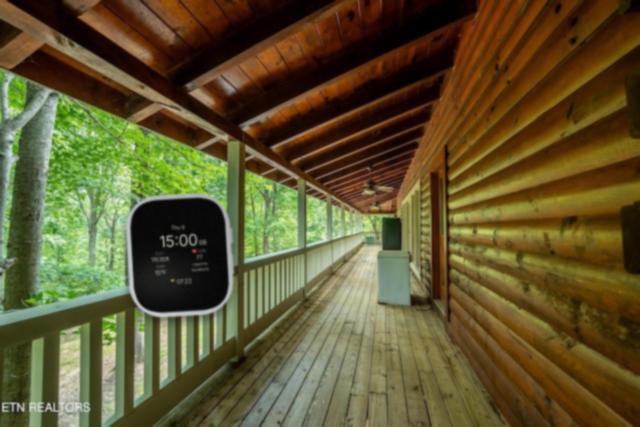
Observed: 15 h 00 min
